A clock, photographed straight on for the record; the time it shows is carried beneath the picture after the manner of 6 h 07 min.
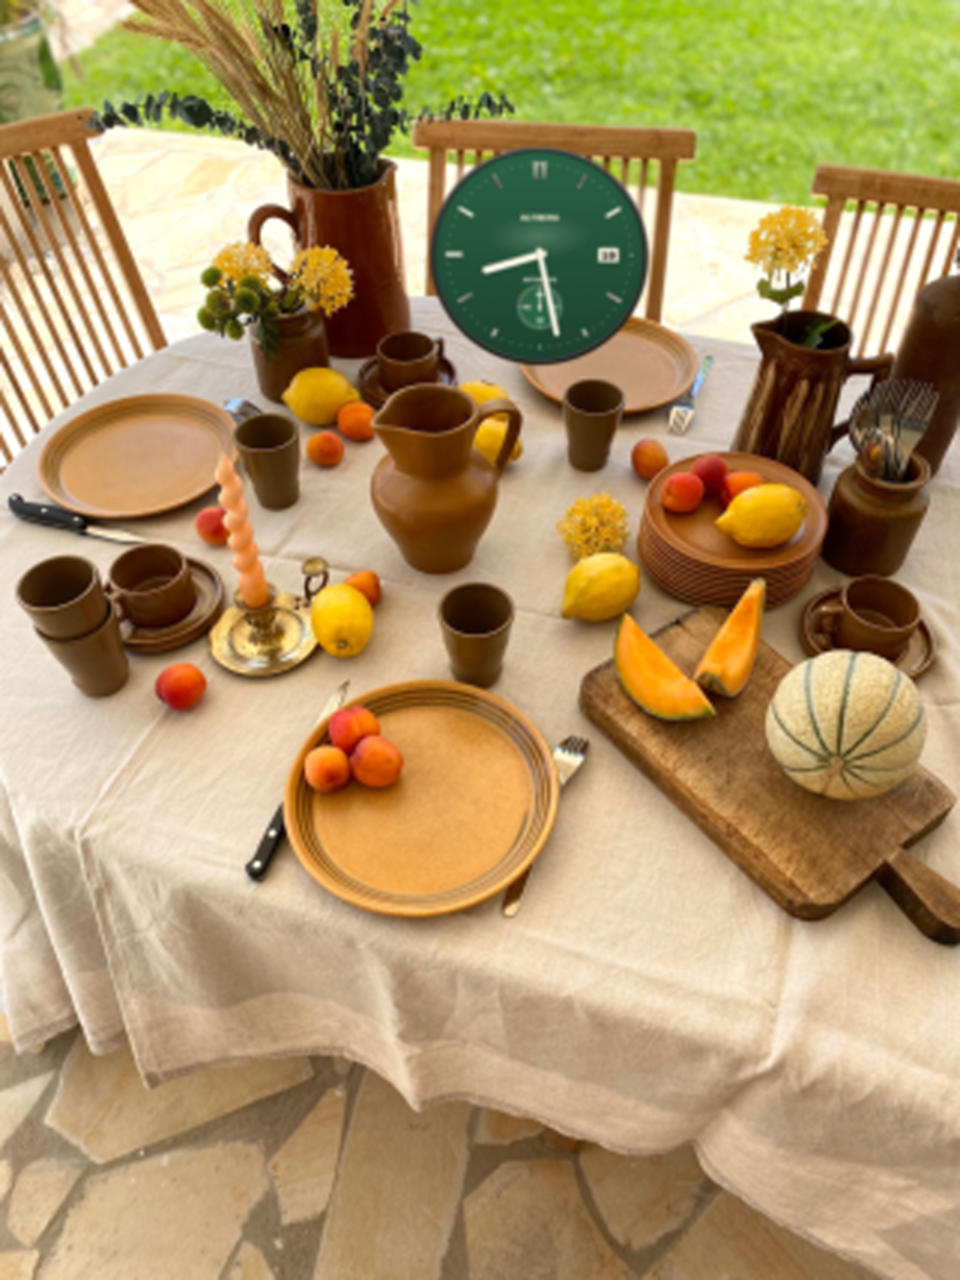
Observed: 8 h 28 min
